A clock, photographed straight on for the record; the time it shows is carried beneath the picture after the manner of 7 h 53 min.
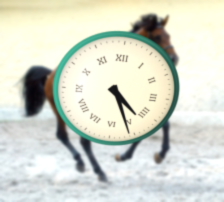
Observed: 4 h 26 min
